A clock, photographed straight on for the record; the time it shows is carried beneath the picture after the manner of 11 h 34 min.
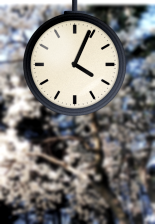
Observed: 4 h 04 min
